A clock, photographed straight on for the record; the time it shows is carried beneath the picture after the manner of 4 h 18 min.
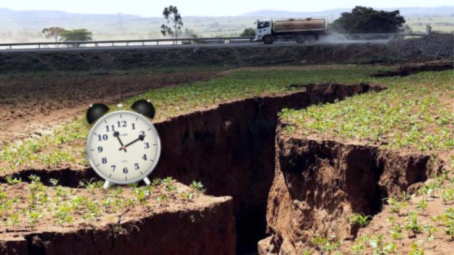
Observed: 11 h 11 min
